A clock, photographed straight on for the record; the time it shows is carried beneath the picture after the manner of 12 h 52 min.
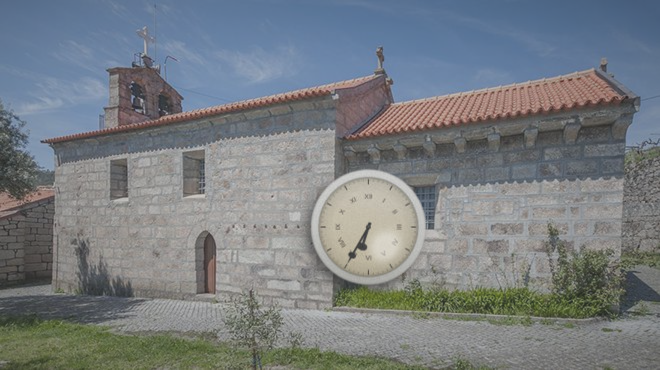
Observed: 6 h 35 min
